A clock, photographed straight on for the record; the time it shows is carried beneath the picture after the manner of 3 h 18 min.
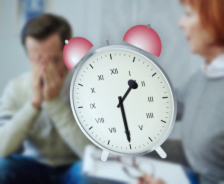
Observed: 1 h 30 min
